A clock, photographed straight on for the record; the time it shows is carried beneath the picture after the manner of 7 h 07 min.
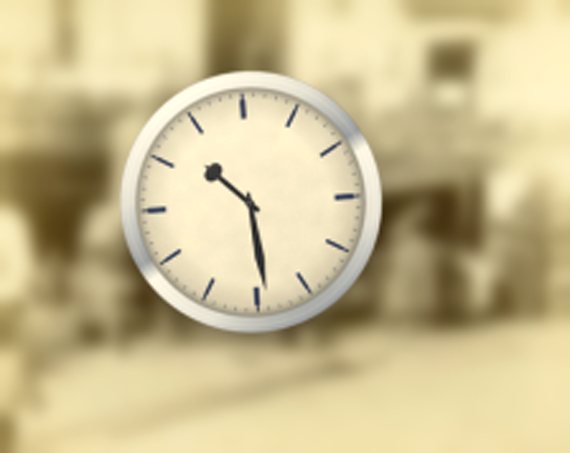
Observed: 10 h 29 min
